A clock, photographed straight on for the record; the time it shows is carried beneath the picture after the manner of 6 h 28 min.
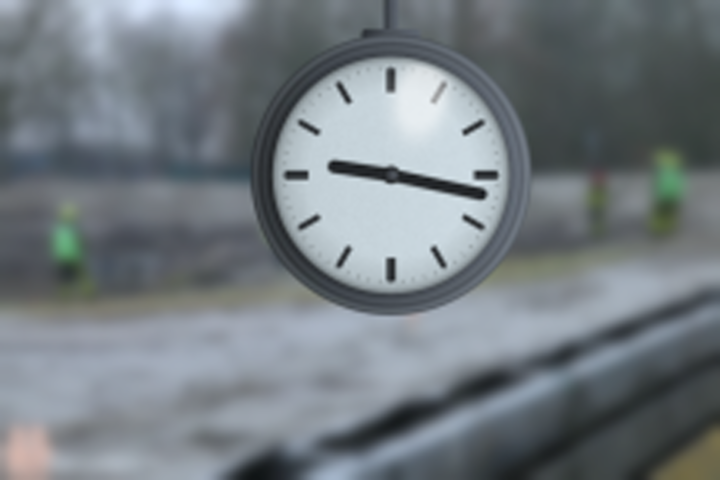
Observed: 9 h 17 min
